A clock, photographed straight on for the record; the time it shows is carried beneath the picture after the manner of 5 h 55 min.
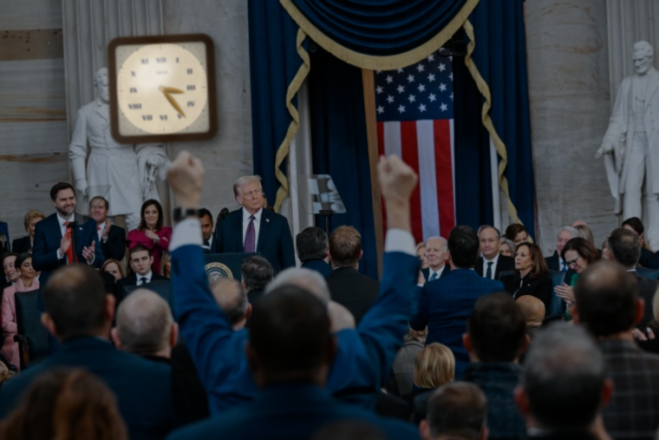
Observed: 3 h 24 min
